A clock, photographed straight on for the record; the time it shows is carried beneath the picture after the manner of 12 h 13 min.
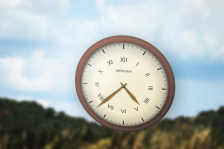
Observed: 4 h 38 min
